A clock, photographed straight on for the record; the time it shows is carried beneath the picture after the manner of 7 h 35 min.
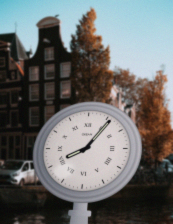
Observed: 8 h 06 min
